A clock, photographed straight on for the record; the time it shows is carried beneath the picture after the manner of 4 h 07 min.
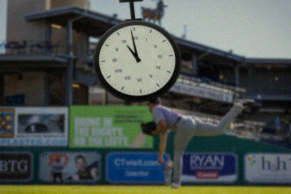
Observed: 10 h 59 min
